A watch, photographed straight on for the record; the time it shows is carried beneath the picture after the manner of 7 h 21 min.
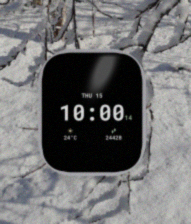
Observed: 10 h 00 min
